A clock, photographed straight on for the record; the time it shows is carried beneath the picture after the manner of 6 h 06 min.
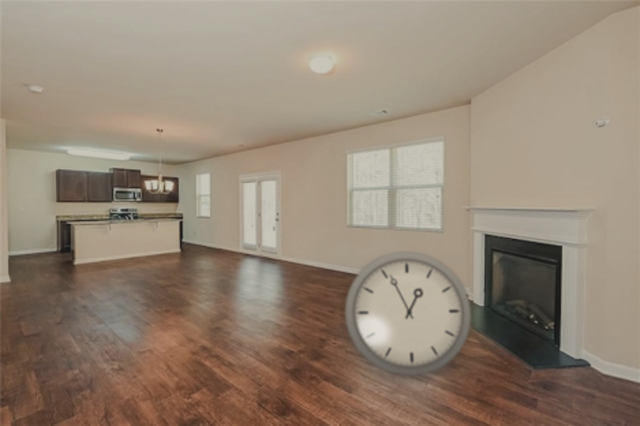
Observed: 12 h 56 min
